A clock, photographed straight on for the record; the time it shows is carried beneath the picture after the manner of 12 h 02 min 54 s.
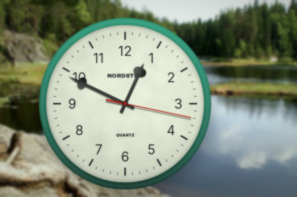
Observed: 12 h 49 min 17 s
